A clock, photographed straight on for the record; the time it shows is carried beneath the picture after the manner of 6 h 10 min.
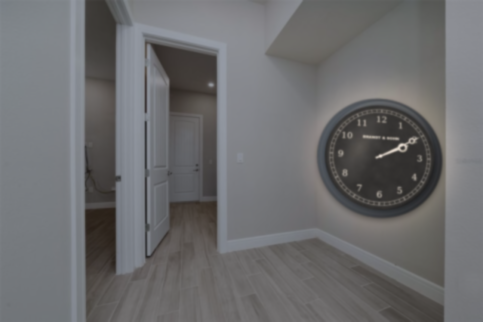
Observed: 2 h 10 min
